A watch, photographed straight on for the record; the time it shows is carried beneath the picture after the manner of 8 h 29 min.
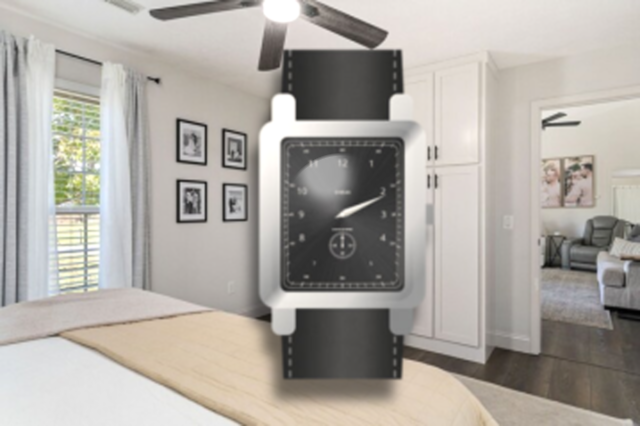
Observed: 2 h 11 min
